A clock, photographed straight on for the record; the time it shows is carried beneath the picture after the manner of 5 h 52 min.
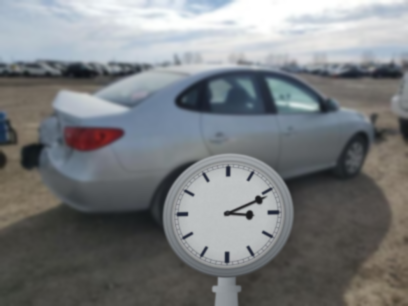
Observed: 3 h 11 min
